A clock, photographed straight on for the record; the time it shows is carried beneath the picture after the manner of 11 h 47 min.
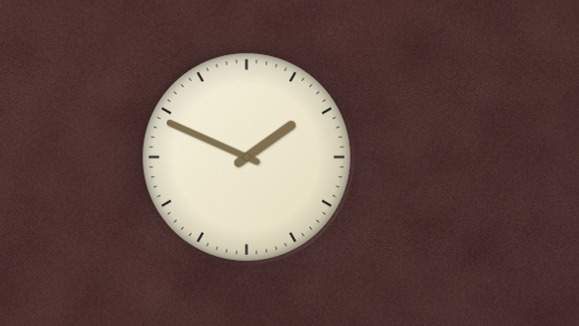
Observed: 1 h 49 min
